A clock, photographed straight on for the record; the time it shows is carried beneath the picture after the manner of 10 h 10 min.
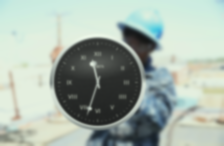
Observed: 11 h 33 min
